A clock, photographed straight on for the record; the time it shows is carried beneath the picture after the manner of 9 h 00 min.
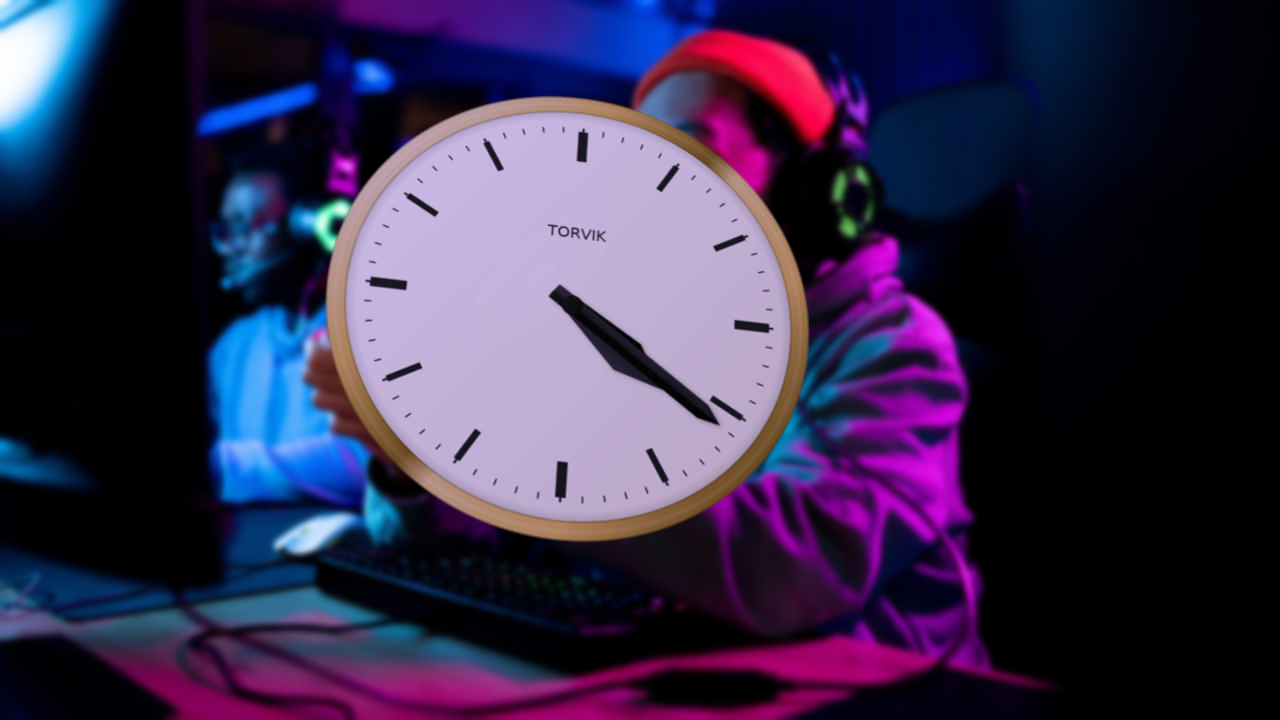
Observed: 4 h 21 min
